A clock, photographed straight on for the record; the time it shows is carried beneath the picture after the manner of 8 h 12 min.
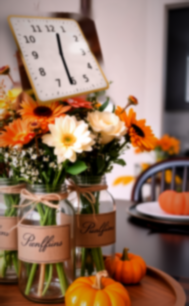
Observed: 12 h 31 min
